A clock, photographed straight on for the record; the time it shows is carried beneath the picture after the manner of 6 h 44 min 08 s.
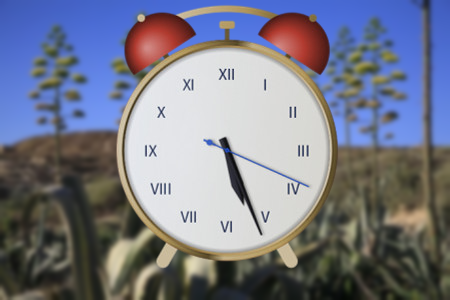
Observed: 5 h 26 min 19 s
